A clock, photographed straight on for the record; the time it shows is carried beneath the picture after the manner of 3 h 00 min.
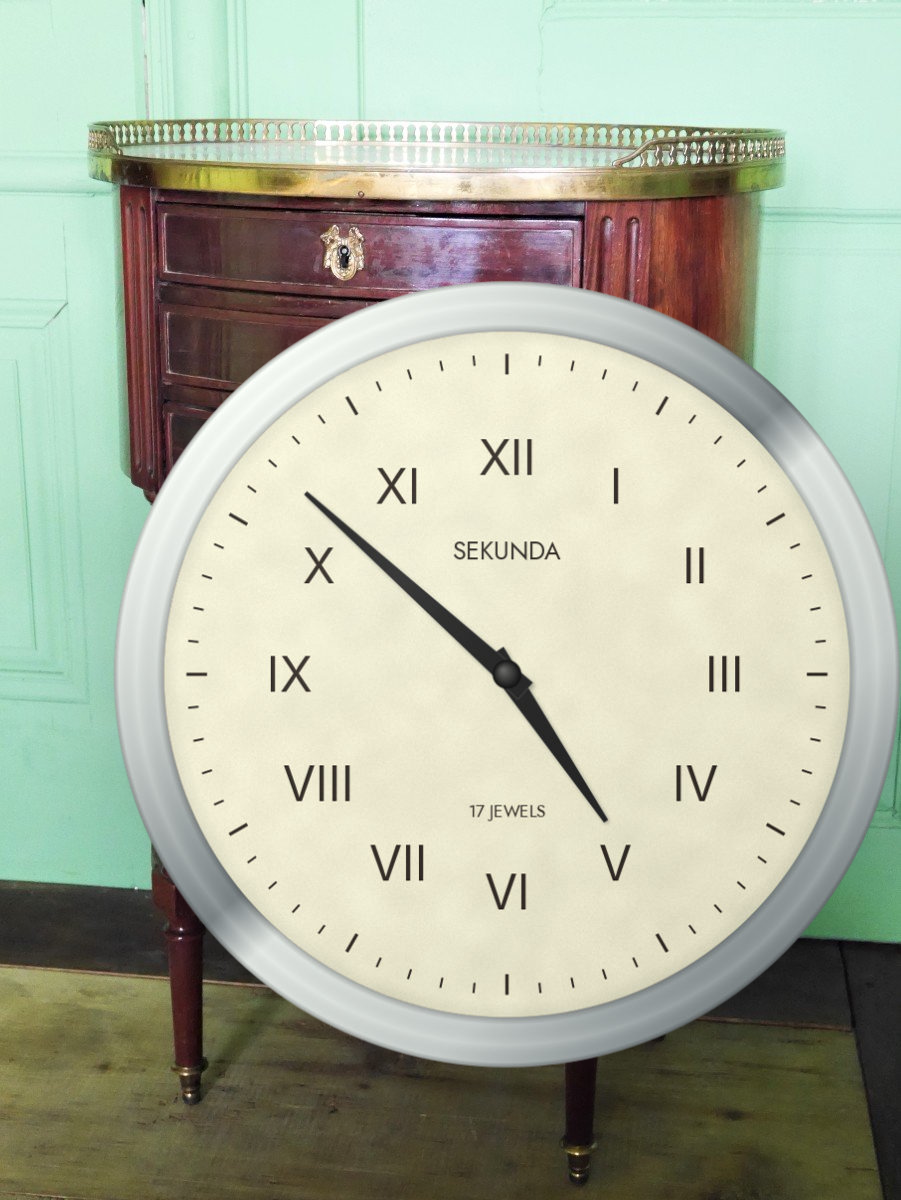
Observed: 4 h 52 min
